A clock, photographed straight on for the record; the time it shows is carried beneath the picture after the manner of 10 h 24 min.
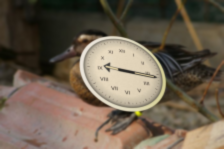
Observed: 9 h 16 min
